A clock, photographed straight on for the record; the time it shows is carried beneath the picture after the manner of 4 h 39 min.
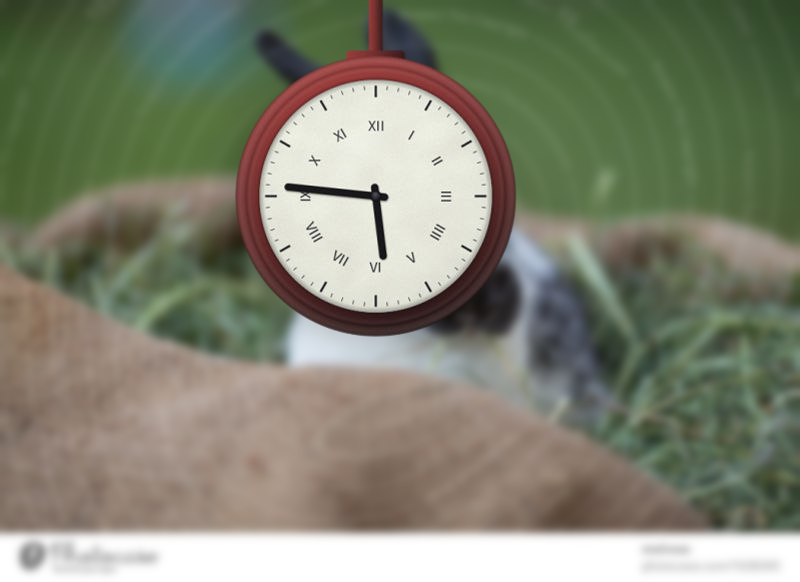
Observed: 5 h 46 min
